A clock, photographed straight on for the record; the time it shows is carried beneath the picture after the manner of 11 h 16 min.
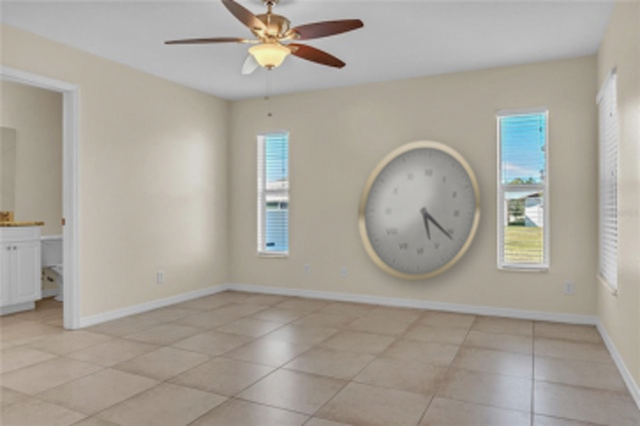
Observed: 5 h 21 min
